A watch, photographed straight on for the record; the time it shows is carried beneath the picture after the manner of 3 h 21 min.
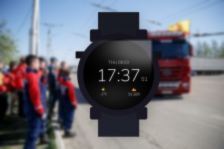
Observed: 17 h 37 min
